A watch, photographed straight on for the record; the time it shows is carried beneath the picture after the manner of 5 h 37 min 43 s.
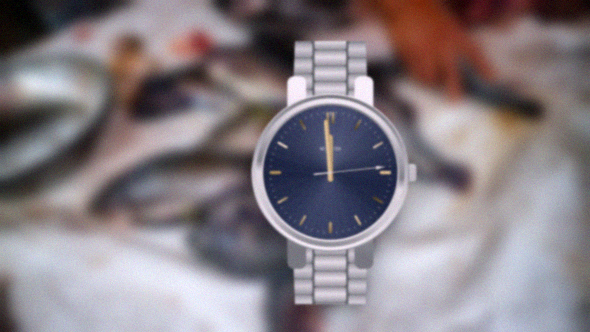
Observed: 11 h 59 min 14 s
